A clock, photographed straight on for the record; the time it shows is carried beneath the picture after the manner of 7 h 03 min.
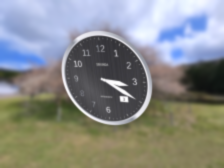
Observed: 3 h 20 min
